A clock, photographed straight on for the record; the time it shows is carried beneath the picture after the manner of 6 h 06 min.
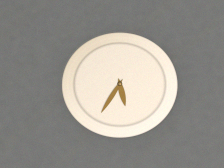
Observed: 5 h 35 min
